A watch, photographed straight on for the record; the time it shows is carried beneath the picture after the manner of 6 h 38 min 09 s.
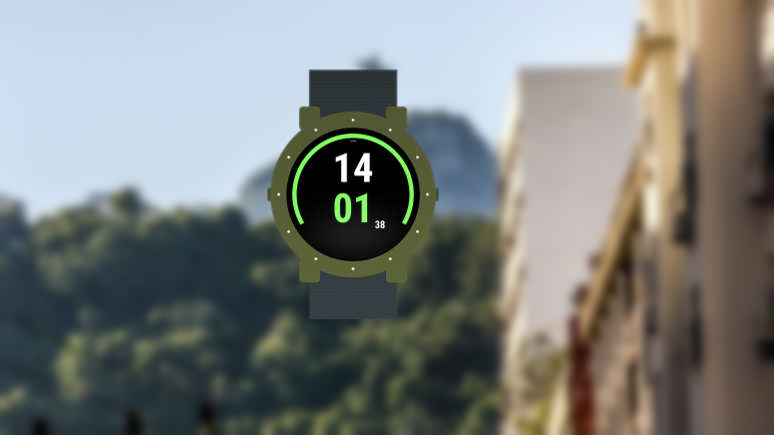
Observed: 14 h 01 min 38 s
